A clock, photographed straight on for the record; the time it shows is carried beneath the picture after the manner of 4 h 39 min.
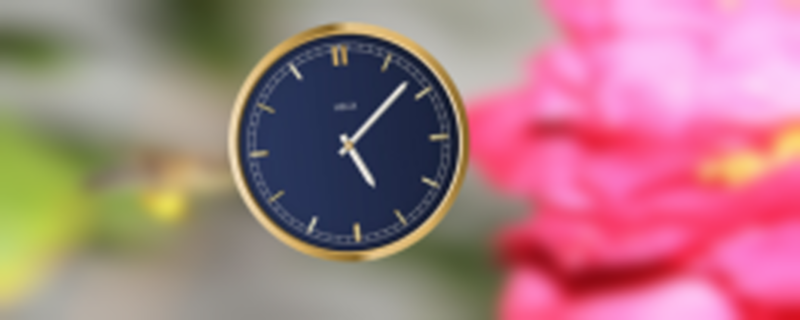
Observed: 5 h 08 min
